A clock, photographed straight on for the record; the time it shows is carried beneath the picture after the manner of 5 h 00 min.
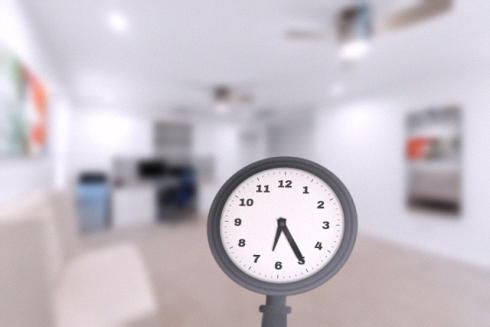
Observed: 6 h 25 min
